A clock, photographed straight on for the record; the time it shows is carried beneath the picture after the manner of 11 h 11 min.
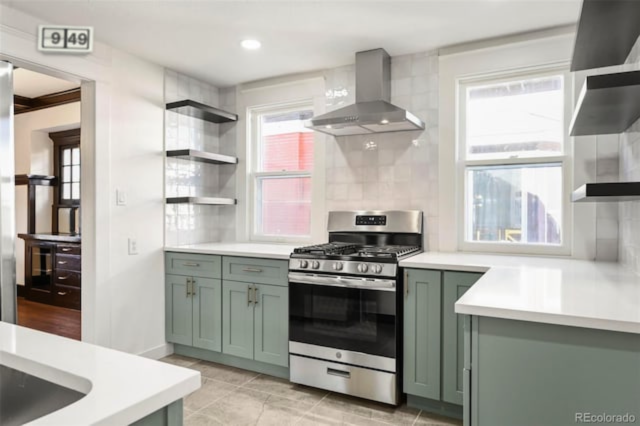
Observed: 9 h 49 min
